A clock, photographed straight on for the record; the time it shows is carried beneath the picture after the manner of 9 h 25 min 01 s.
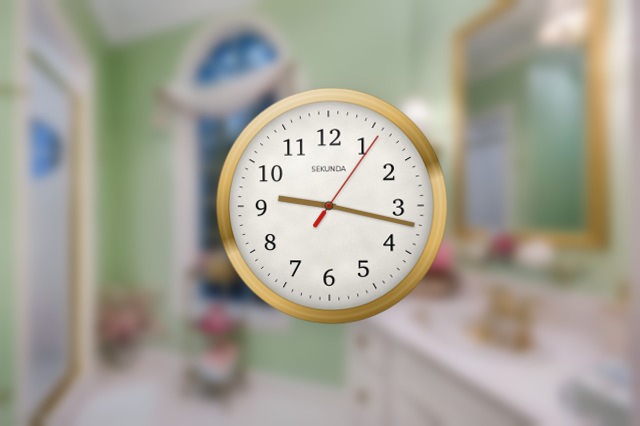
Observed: 9 h 17 min 06 s
